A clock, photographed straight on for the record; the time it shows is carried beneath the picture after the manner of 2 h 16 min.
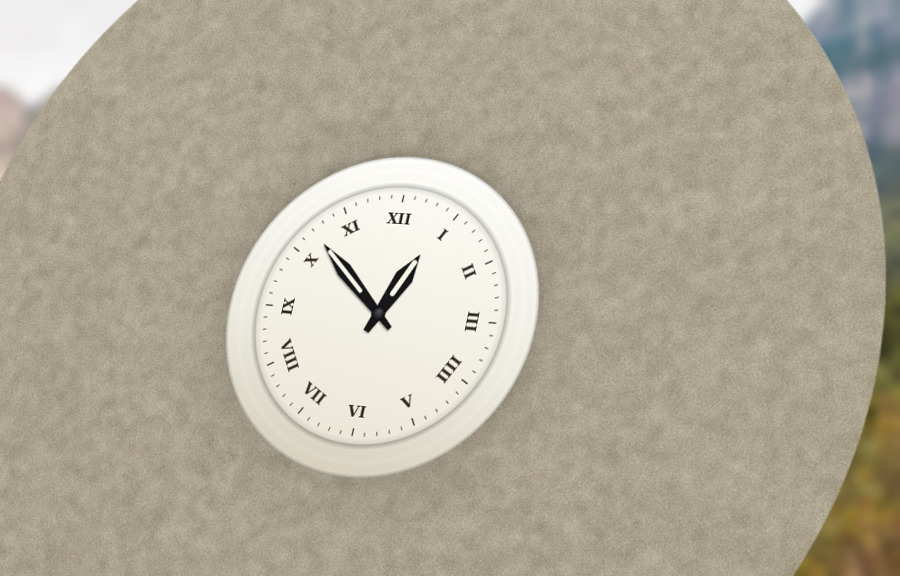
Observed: 12 h 52 min
